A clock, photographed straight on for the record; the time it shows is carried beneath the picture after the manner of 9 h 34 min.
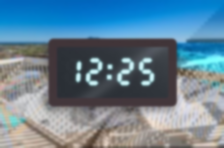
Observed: 12 h 25 min
